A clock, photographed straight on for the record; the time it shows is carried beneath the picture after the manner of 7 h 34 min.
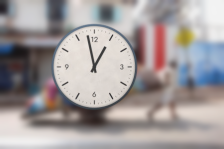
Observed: 12 h 58 min
